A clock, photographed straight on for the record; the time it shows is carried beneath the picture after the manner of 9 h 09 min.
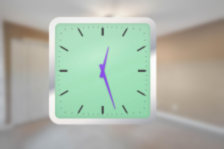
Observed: 12 h 27 min
